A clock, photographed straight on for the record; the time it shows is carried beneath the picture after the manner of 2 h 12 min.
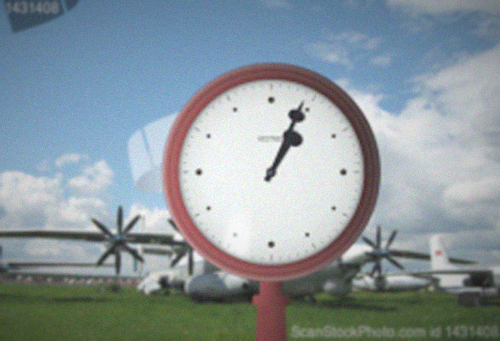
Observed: 1 h 04 min
